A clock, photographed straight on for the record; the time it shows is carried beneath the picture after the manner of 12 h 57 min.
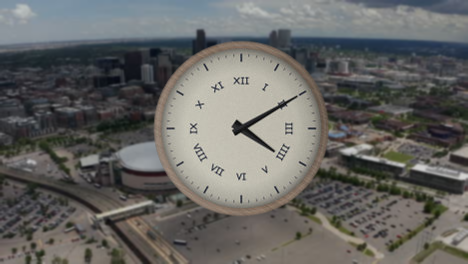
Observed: 4 h 10 min
